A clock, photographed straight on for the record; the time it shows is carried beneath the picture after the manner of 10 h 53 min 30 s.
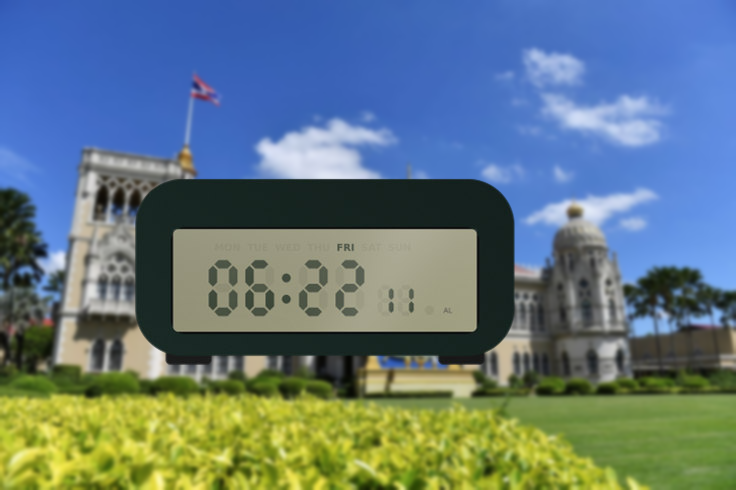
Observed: 6 h 22 min 11 s
